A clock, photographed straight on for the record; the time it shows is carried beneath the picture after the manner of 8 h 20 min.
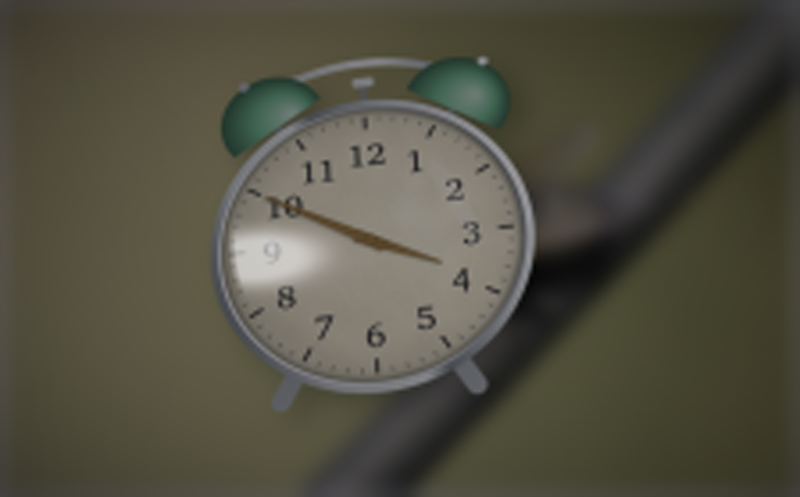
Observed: 3 h 50 min
